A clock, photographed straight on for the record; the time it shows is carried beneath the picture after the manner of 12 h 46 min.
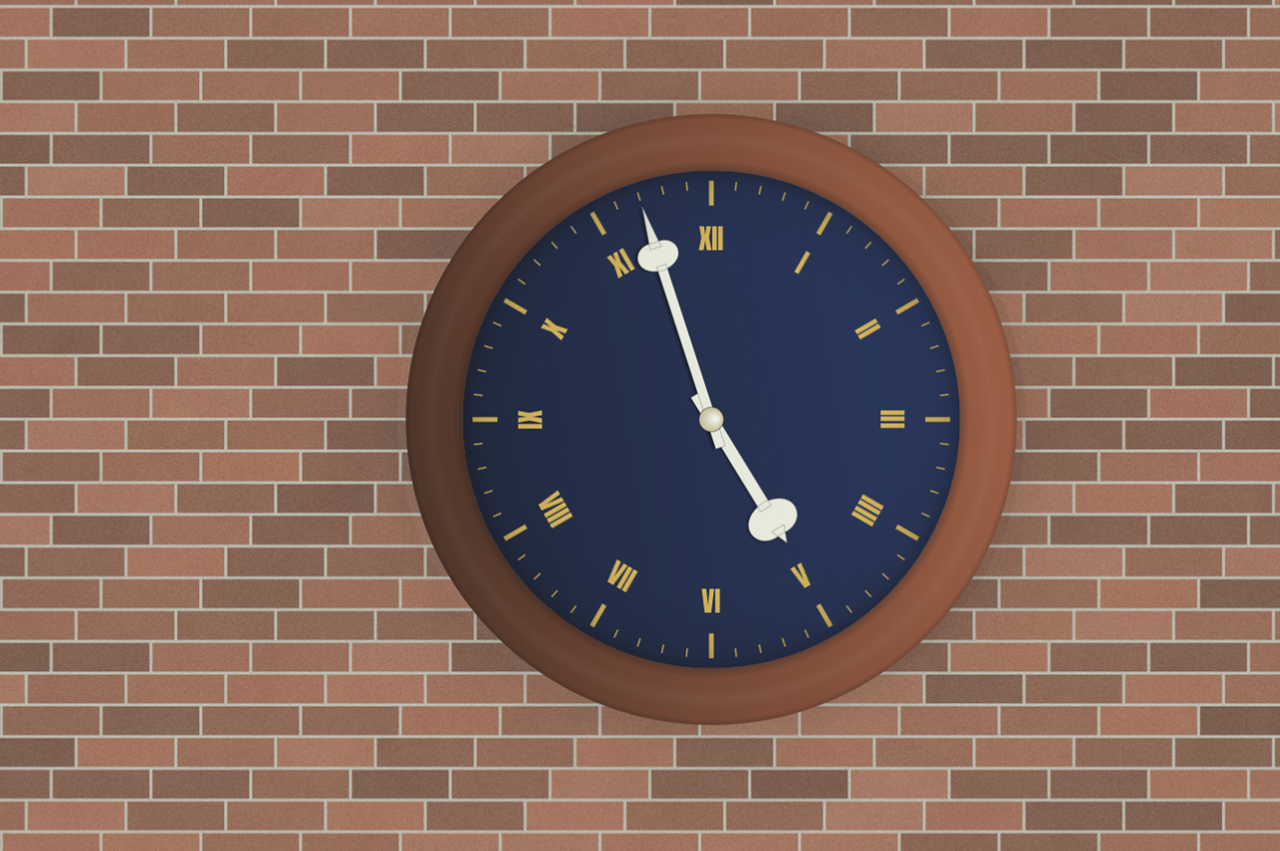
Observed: 4 h 57 min
